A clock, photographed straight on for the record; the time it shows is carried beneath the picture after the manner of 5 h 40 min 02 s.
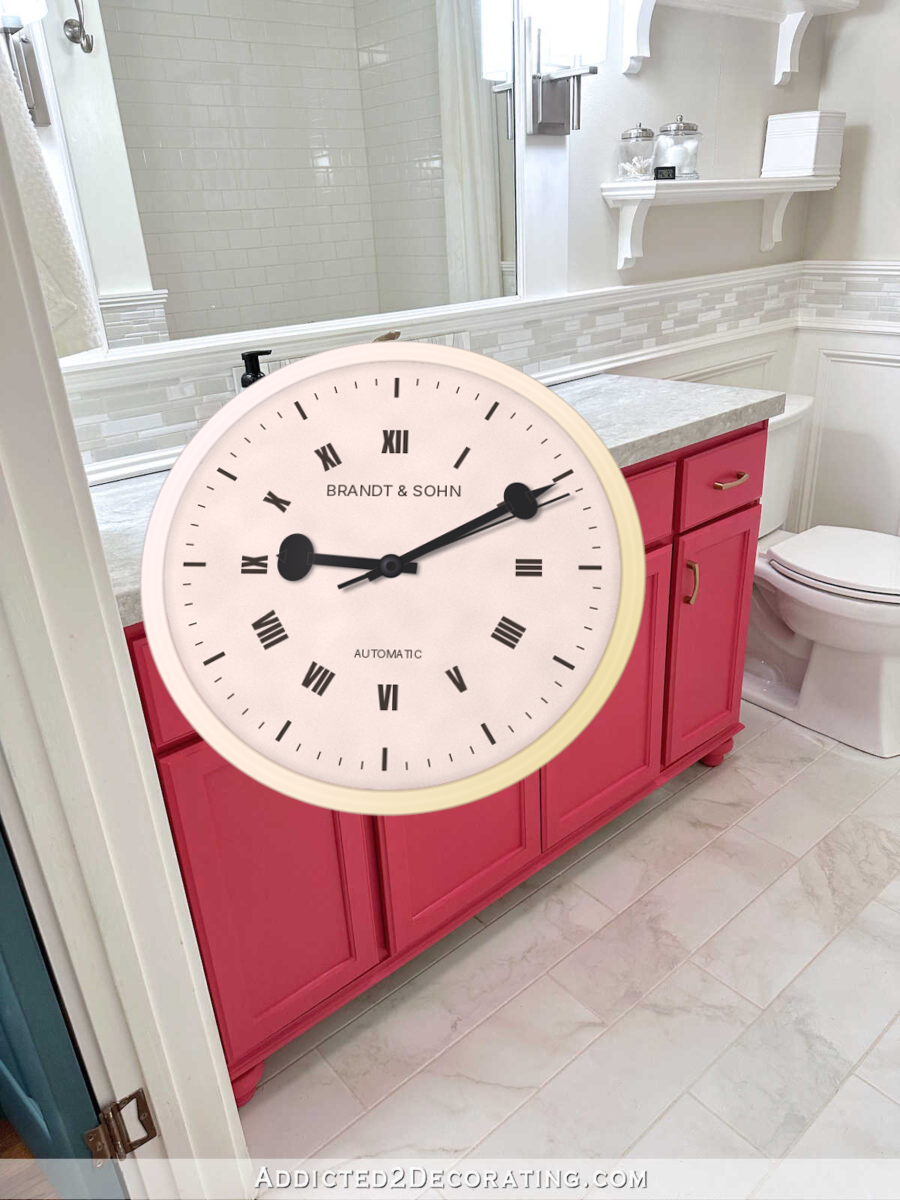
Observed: 9 h 10 min 11 s
